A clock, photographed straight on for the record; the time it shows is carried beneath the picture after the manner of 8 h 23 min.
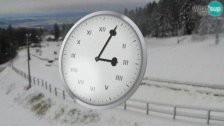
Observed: 3 h 04 min
